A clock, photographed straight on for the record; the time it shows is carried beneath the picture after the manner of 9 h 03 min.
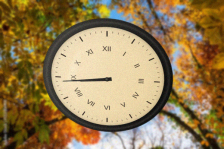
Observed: 8 h 44 min
